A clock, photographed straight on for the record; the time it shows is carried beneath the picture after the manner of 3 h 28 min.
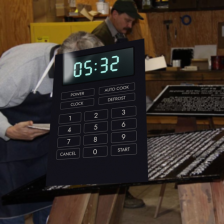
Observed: 5 h 32 min
